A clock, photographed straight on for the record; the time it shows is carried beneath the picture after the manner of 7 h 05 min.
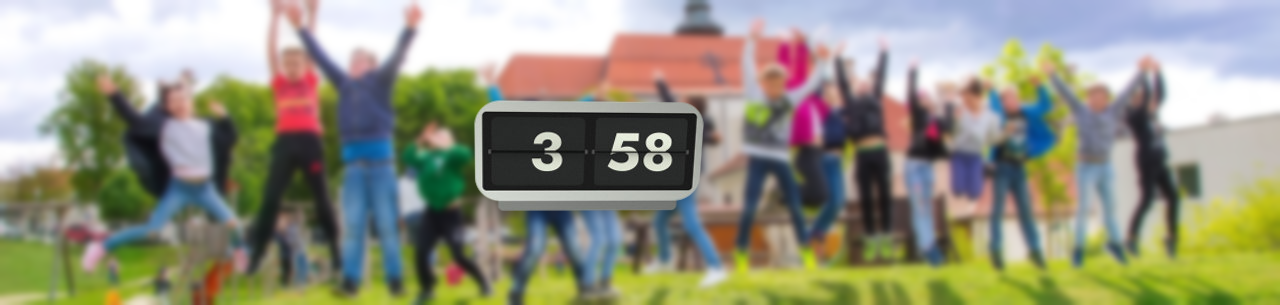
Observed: 3 h 58 min
